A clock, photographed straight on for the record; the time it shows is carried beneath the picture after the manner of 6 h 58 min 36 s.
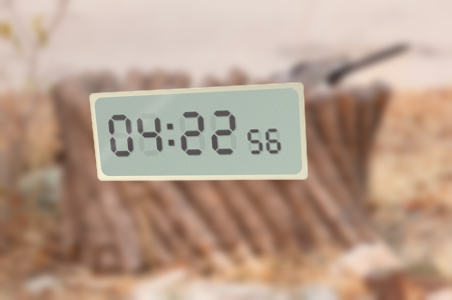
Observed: 4 h 22 min 56 s
